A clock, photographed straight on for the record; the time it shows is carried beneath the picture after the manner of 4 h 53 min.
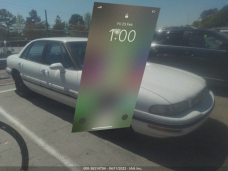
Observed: 1 h 00 min
